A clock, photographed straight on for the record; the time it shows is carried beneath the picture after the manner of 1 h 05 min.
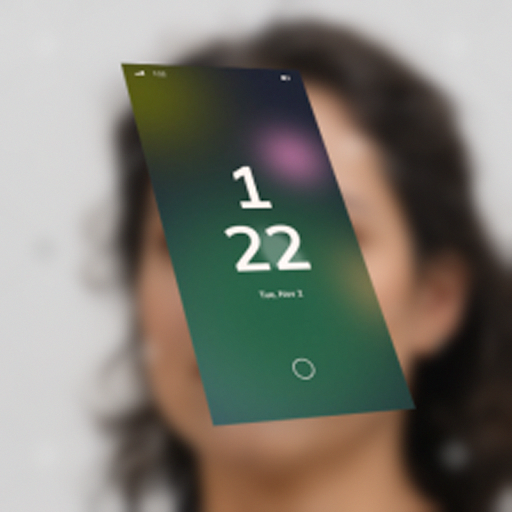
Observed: 1 h 22 min
